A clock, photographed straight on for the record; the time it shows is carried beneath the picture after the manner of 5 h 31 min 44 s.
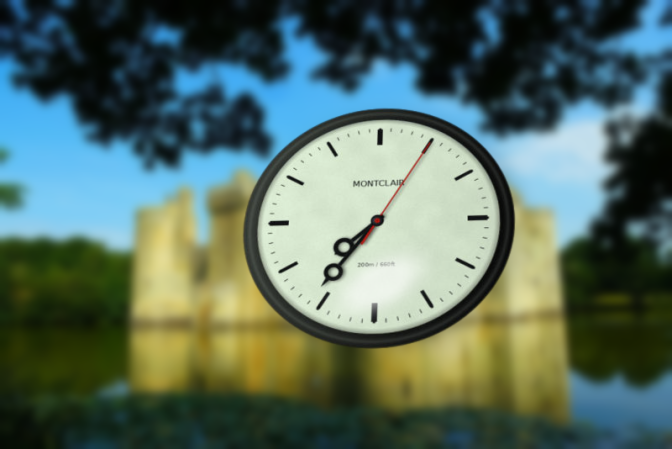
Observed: 7 h 36 min 05 s
